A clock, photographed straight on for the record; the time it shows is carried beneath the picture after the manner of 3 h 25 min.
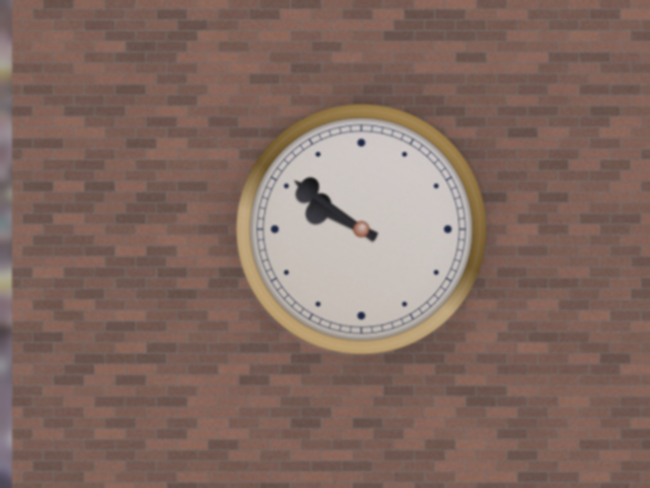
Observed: 9 h 51 min
